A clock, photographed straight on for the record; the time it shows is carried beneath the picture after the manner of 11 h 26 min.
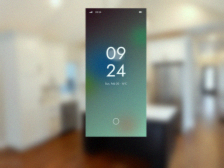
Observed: 9 h 24 min
